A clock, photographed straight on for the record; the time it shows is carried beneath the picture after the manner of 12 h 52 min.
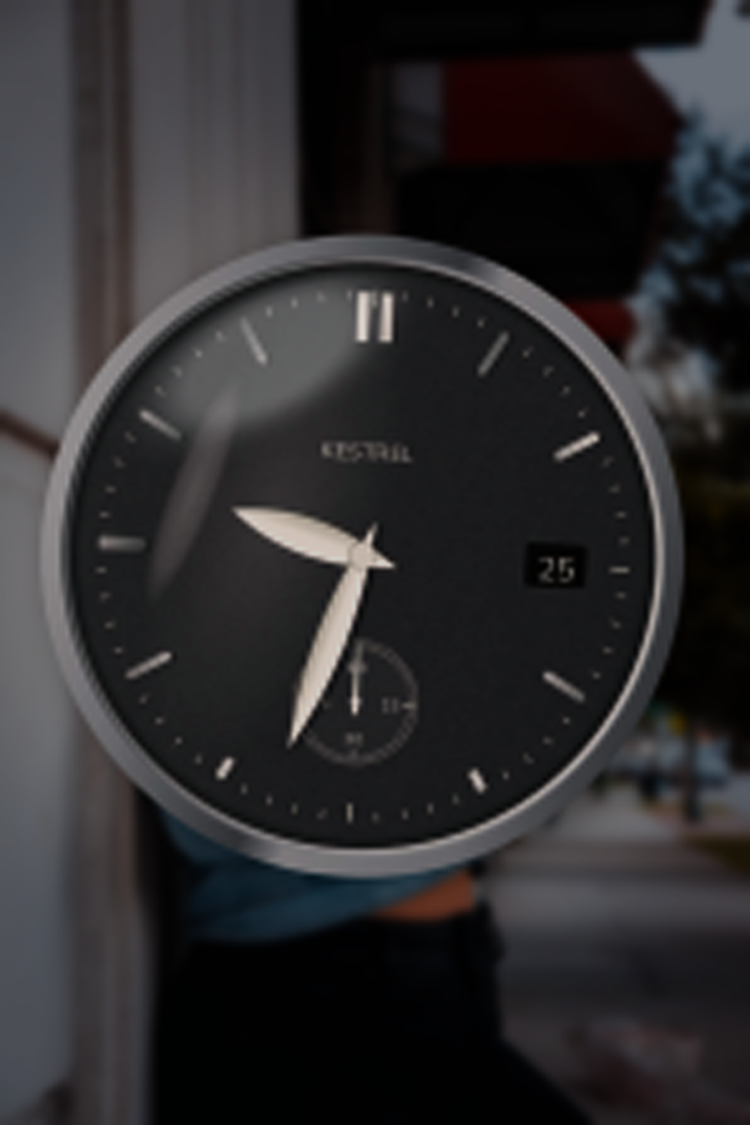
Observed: 9 h 33 min
